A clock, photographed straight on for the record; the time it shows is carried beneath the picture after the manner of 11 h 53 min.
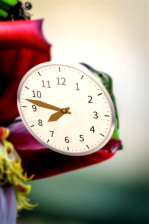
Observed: 7 h 47 min
